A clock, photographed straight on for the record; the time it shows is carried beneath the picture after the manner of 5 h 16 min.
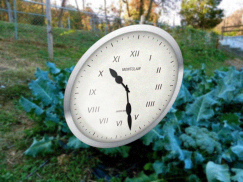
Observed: 10 h 27 min
